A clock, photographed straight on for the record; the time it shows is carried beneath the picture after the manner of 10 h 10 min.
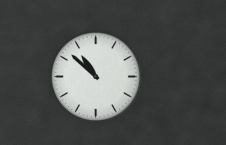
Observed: 10 h 52 min
